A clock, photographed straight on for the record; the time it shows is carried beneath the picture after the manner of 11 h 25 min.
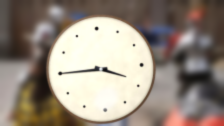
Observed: 3 h 45 min
